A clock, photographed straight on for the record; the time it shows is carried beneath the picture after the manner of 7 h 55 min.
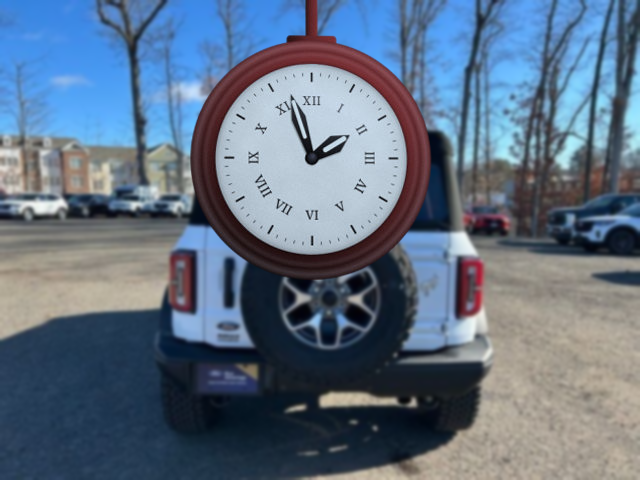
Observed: 1 h 57 min
